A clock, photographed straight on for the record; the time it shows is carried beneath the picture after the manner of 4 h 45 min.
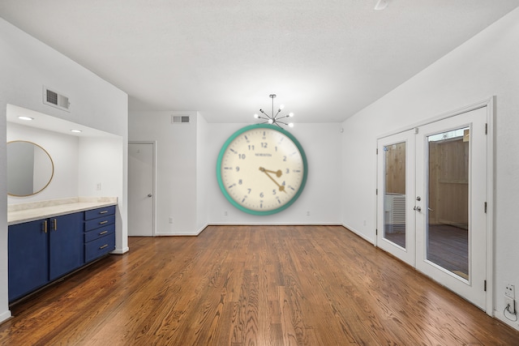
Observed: 3 h 22 min
